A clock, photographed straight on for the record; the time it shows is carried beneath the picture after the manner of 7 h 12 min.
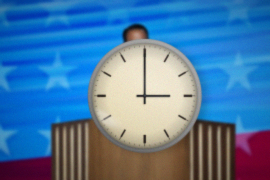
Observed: 3 h 00 min
